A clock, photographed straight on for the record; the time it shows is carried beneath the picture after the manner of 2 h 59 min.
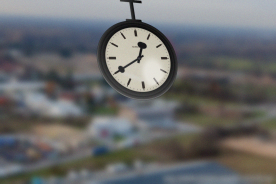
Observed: 12 h 40 min
